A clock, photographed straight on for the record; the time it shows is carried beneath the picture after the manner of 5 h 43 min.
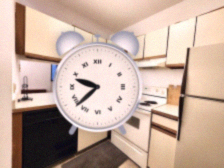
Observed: 9 h 38 min
